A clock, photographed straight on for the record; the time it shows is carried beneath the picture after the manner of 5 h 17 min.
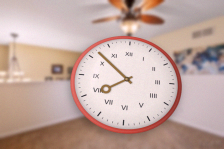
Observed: 7 h 52 min
